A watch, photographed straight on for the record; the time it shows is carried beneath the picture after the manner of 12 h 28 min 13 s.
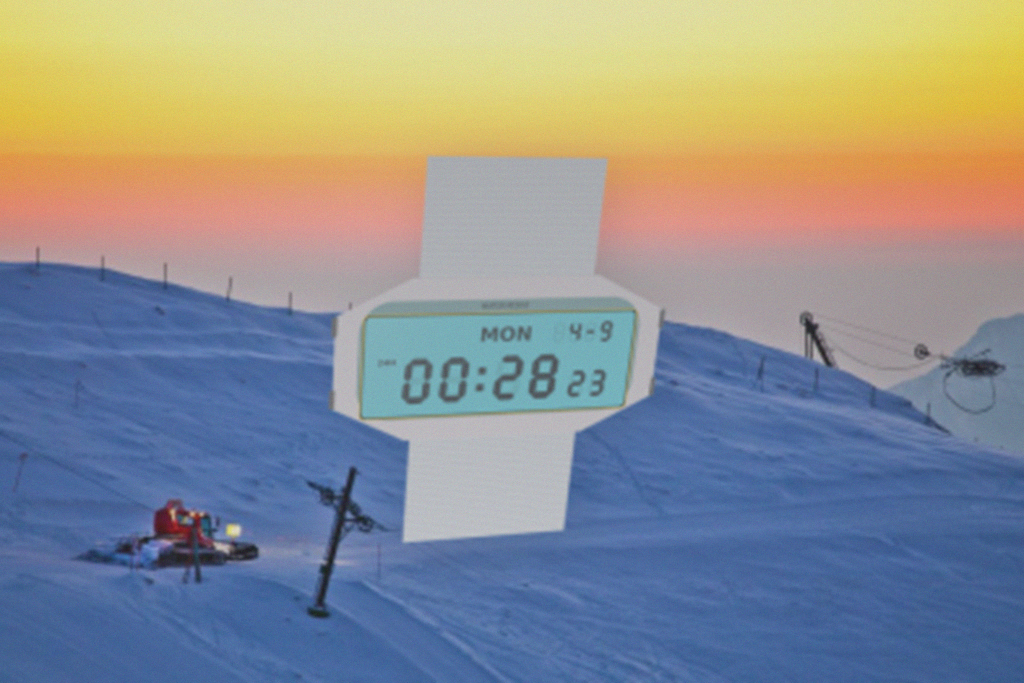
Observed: 0 h 28 min 23 s
